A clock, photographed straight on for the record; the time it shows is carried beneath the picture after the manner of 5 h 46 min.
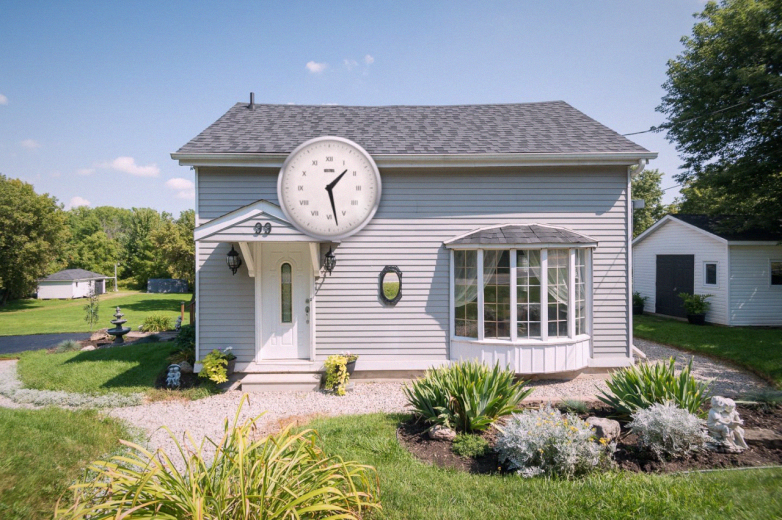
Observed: 1 h 28 min
